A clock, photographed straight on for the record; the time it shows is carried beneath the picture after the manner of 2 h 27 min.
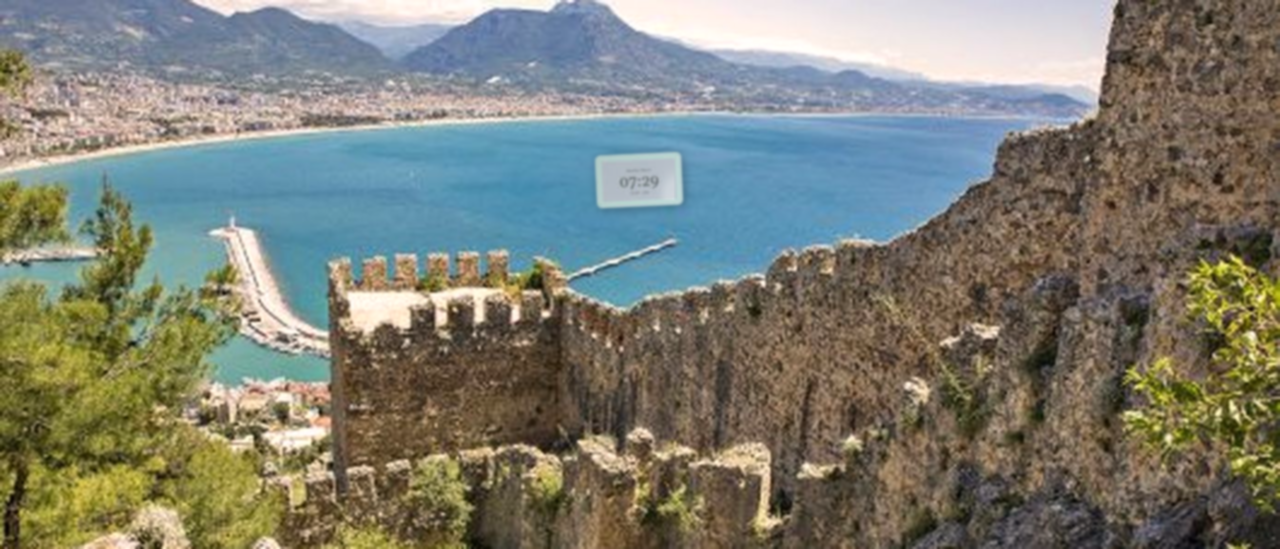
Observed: 7 h 29 min
